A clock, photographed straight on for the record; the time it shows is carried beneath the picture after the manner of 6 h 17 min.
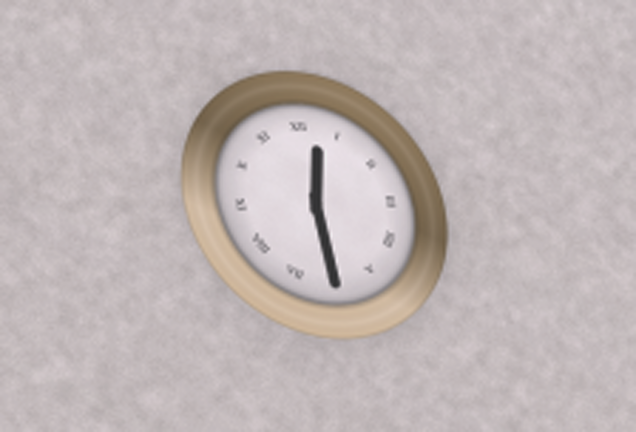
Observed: 12 h 30 min
